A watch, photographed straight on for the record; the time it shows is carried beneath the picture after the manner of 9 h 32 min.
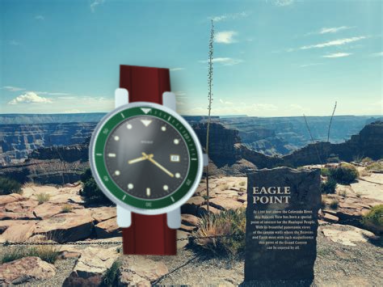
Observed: 8 h 21 min
